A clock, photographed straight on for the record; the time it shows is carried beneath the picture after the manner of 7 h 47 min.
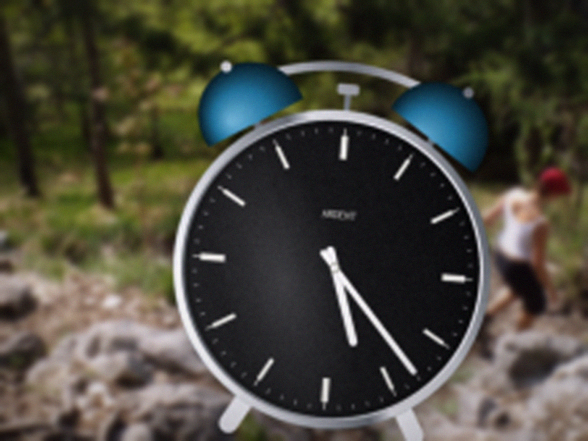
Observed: 5 h 23 min
